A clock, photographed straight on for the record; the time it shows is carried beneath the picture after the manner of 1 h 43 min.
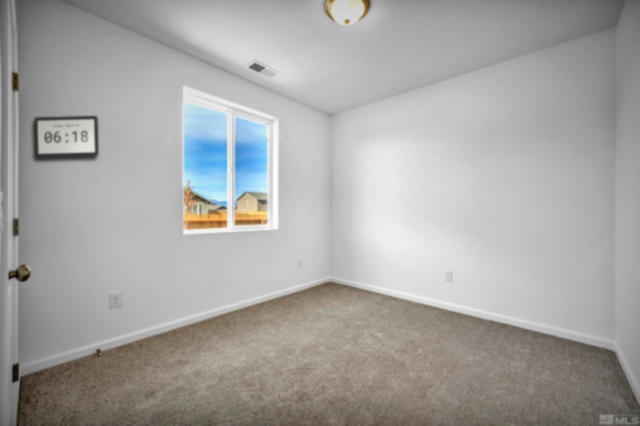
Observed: 6 h 18 min
